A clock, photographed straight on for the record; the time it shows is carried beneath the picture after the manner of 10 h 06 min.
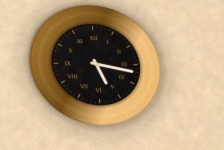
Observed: 5 h 17 min
